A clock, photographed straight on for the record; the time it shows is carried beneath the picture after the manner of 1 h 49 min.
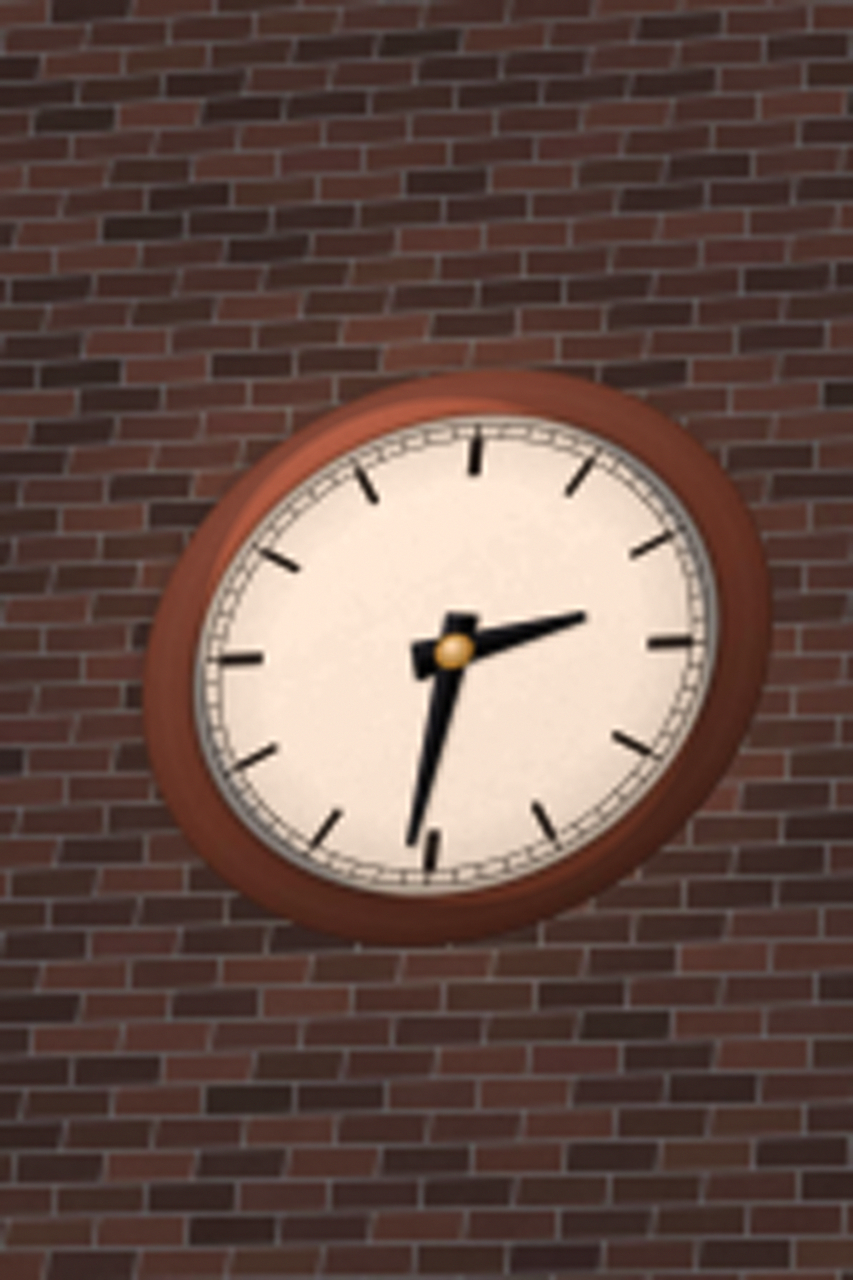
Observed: 2 h 31 min
